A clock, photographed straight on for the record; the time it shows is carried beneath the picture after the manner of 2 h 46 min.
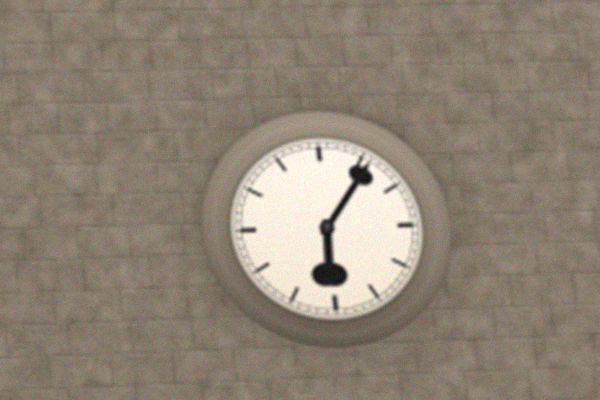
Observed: 6 h 06 min
